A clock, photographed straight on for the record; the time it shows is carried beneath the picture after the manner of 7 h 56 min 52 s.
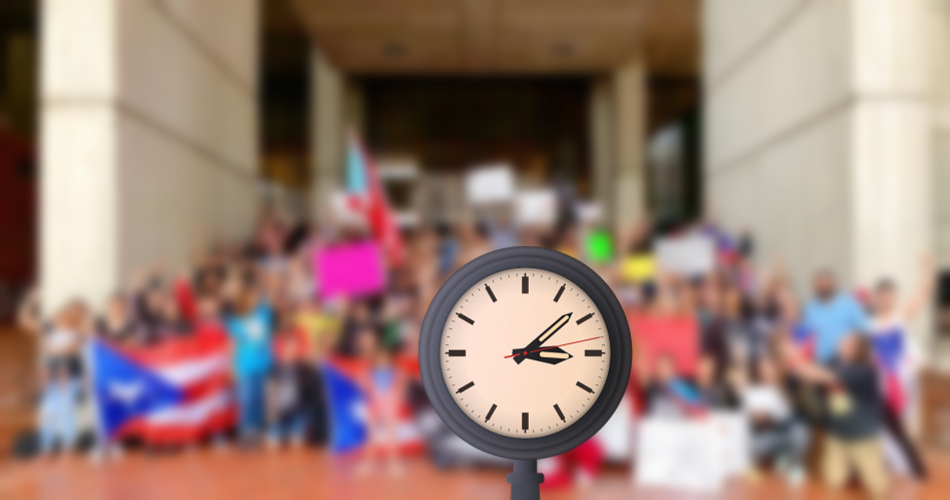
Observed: 3 h 08 min 13 s
